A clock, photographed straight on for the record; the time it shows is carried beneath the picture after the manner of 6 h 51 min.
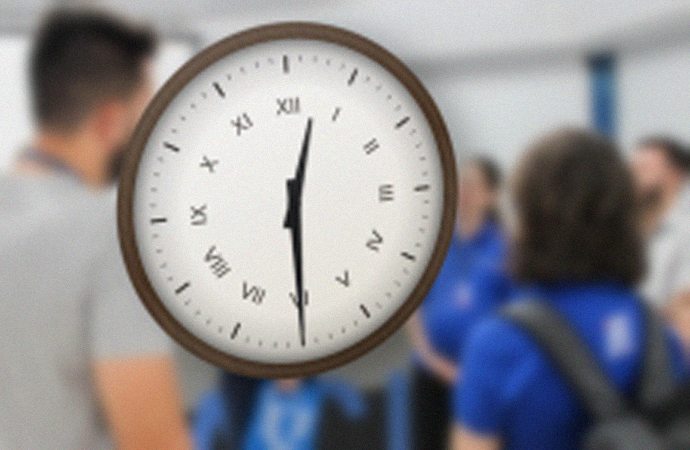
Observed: 12 h 30 min
